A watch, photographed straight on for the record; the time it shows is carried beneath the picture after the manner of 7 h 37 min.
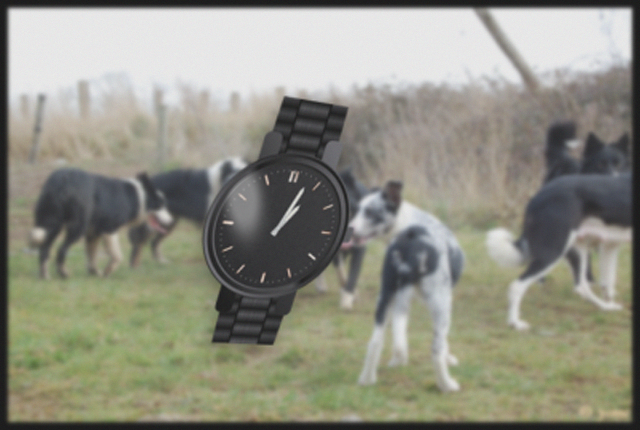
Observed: 1 h 03 min
